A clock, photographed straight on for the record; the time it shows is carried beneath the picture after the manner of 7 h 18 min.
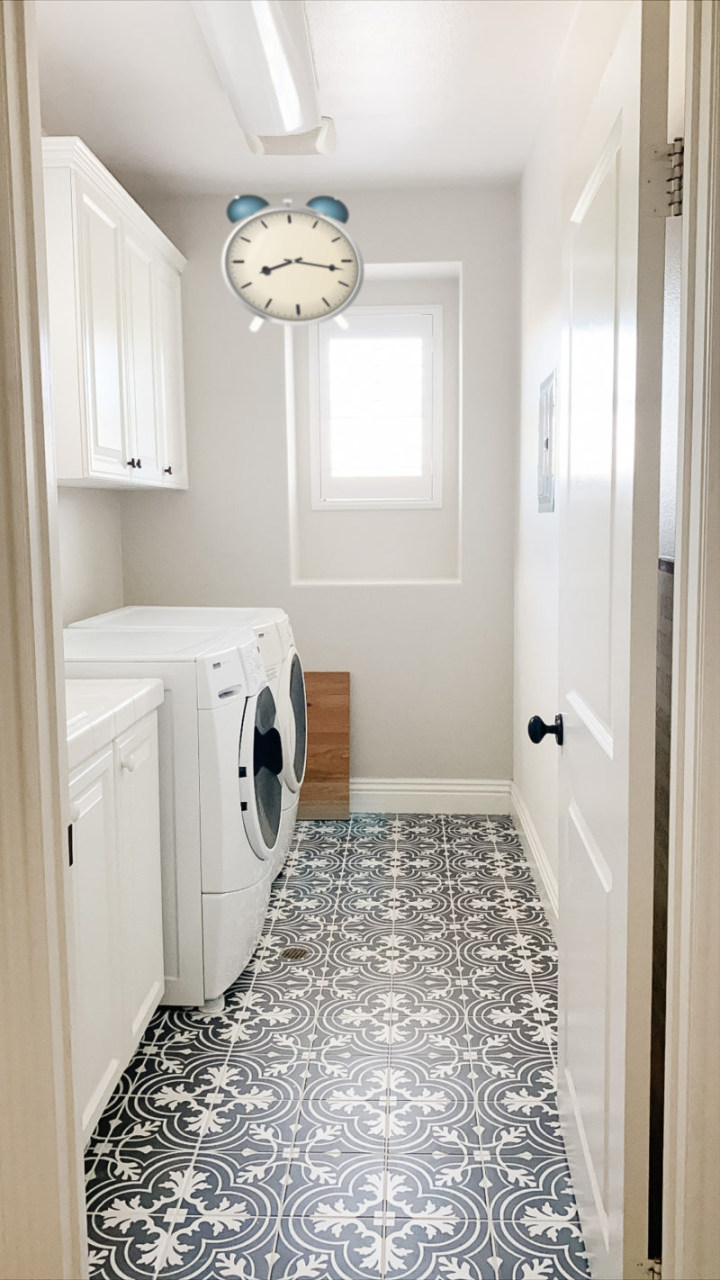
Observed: 8 h 17 min
